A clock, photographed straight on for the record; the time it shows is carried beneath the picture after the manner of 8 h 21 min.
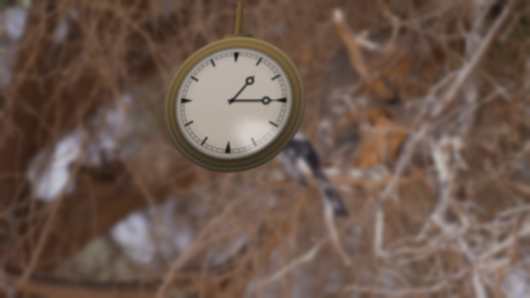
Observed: 1 h 15 min
